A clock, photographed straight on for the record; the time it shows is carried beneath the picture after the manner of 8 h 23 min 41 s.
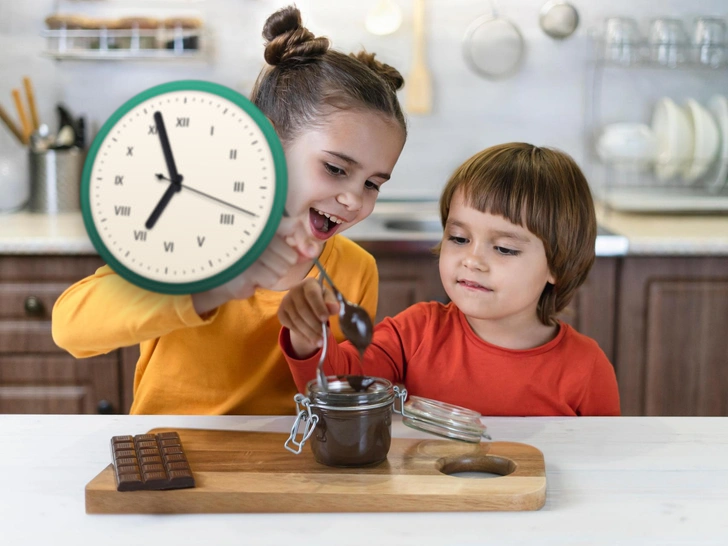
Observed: 6 h 56 min 18 s
